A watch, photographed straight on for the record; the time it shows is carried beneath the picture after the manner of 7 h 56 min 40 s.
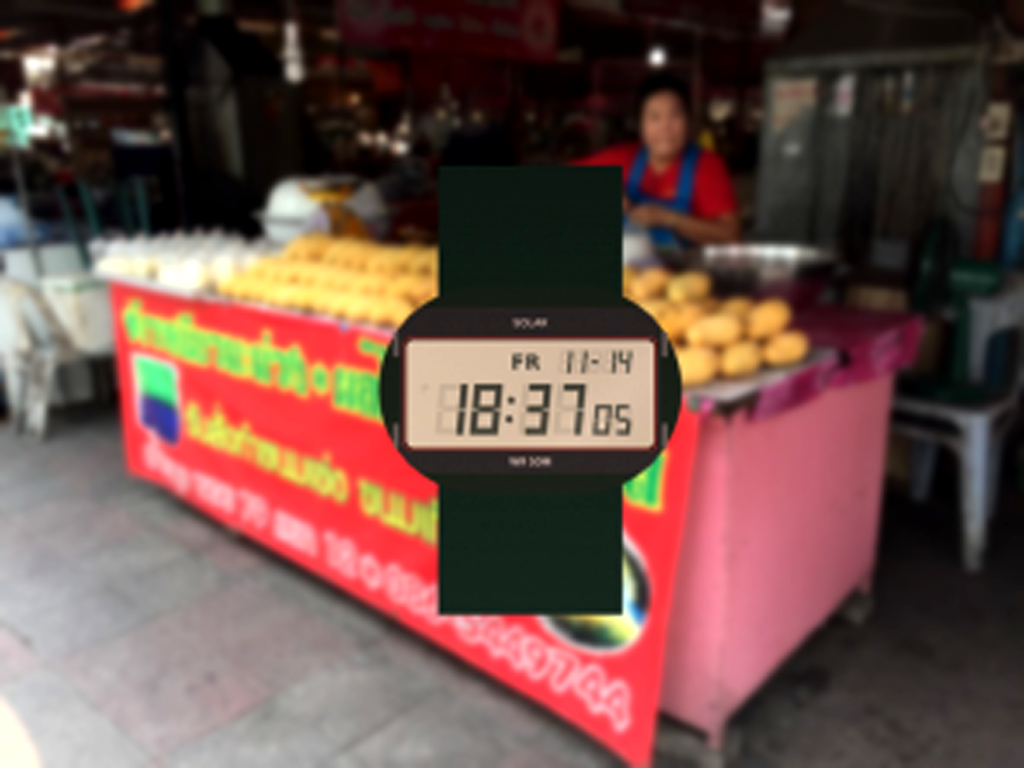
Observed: 18 h 37 min 05 s
